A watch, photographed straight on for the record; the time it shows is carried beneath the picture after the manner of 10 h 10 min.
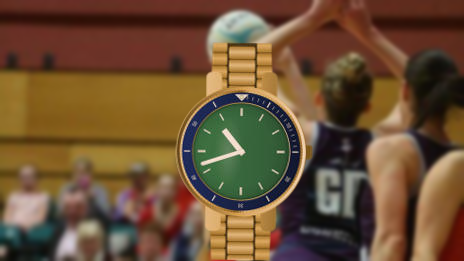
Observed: 10 h 42 min
